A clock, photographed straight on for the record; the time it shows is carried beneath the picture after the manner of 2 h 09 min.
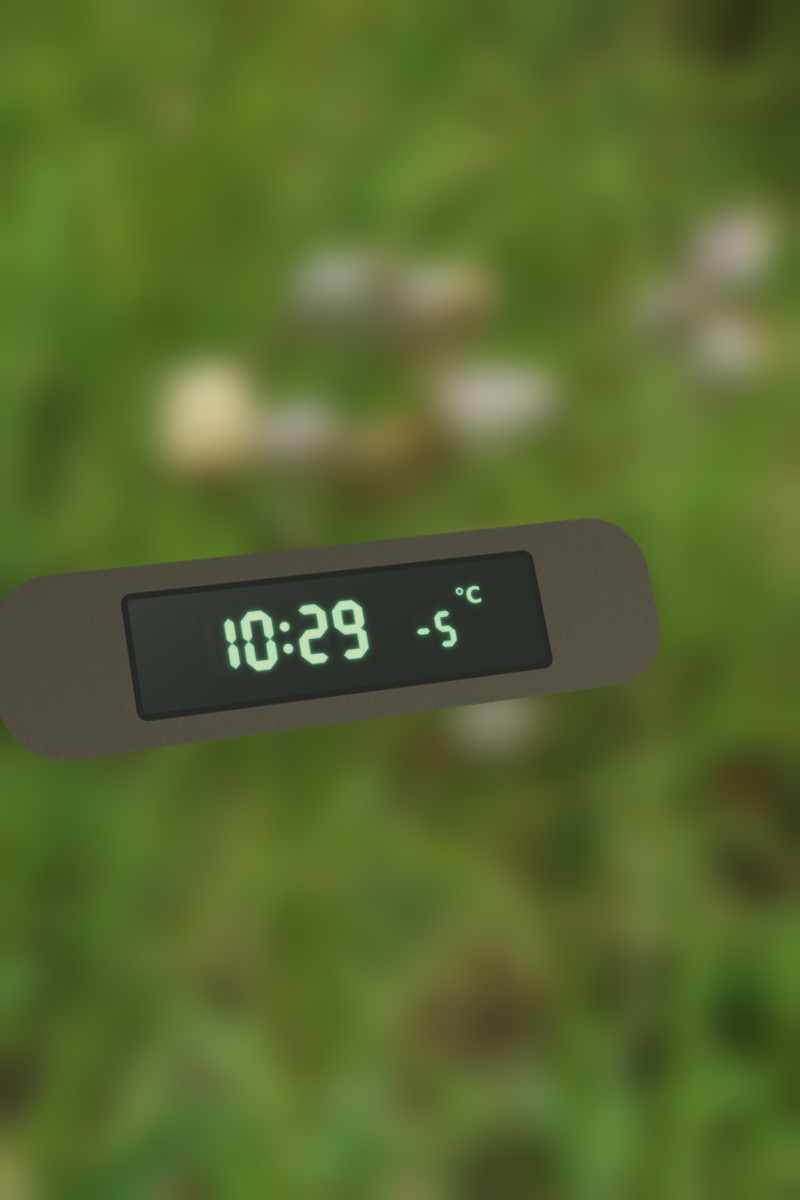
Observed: 10 h 29 min
